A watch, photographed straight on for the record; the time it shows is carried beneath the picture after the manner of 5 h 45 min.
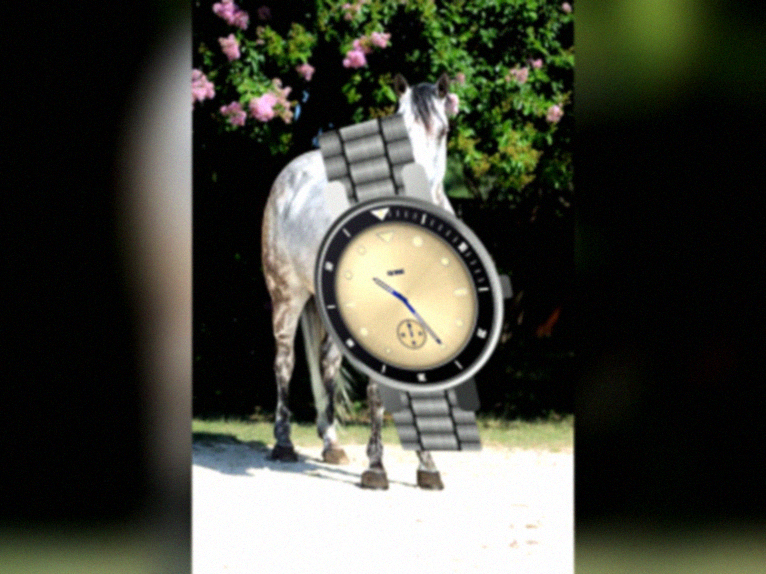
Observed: 10 h 25 min
